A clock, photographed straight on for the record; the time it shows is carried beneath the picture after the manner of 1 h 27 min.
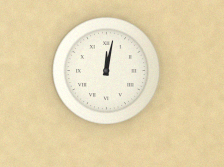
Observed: 12 h 02 min
